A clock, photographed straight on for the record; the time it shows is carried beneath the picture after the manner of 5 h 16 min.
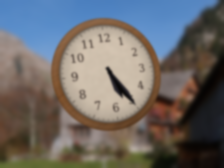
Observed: 5 h 25 min
